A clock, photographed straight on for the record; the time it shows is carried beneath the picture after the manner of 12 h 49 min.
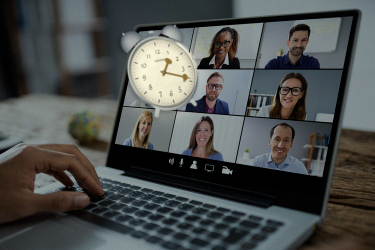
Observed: 1 h 19 min
